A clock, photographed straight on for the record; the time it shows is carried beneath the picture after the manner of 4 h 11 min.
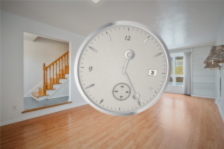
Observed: 12 h 25 min
